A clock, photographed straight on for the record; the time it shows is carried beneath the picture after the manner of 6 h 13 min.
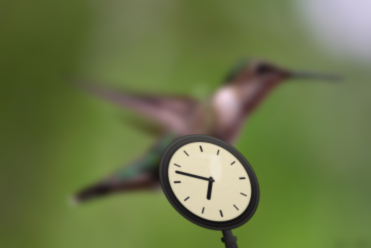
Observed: 6 h 48 min
